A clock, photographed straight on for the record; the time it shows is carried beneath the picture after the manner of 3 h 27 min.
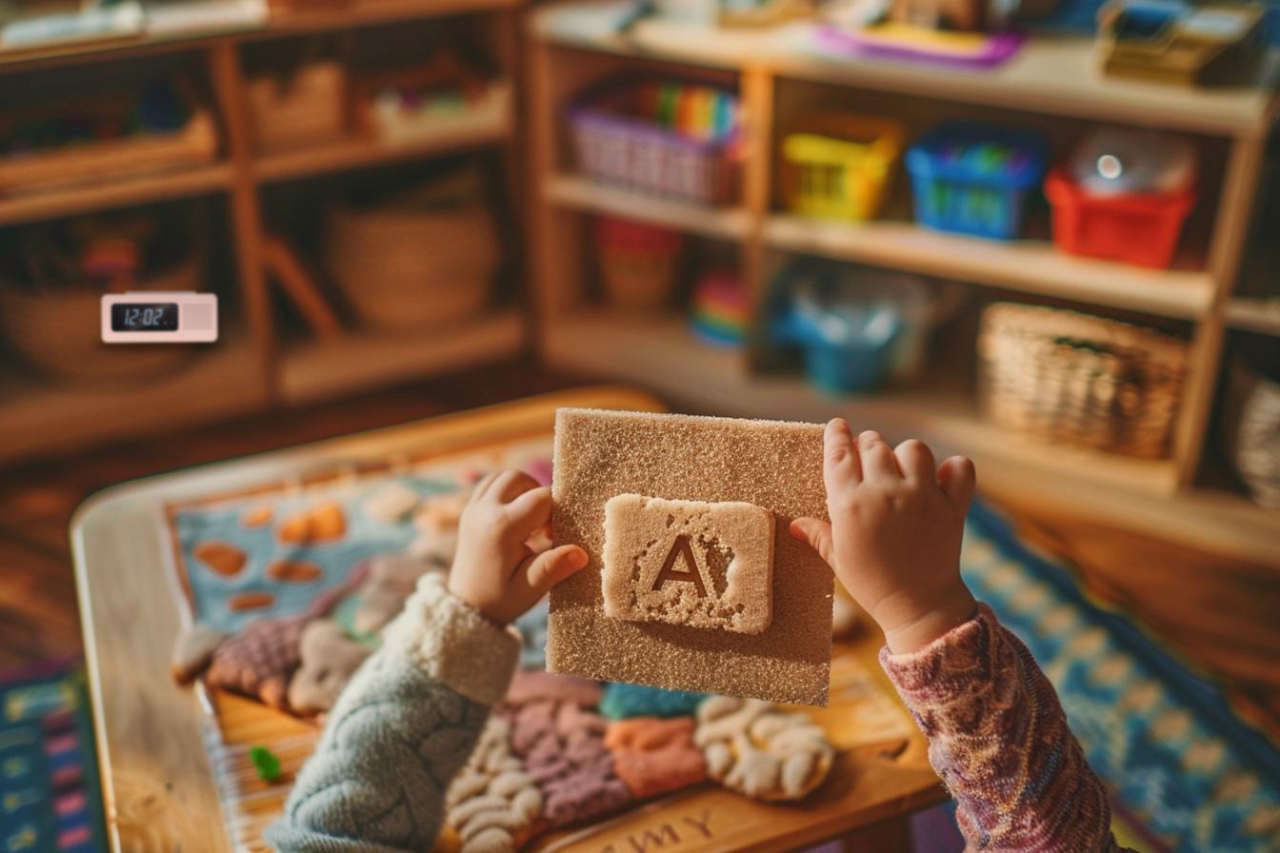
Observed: 12 h 02 min
